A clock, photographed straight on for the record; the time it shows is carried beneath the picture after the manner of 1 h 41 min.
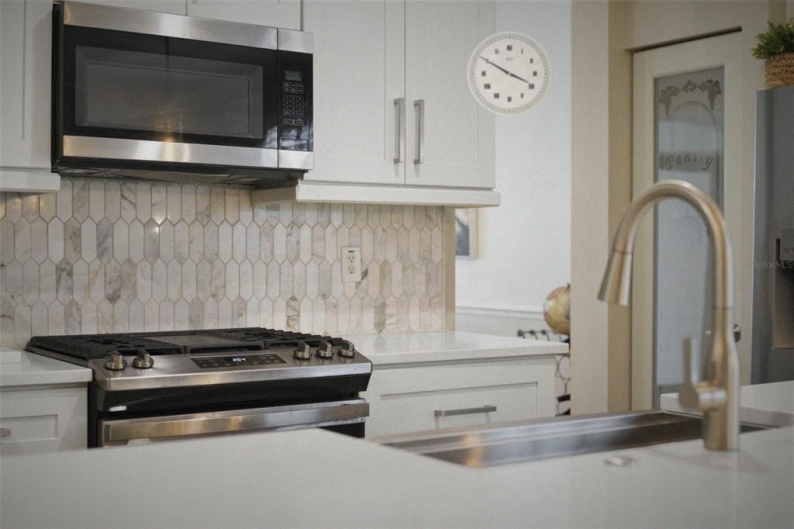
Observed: 3 h 50 min
